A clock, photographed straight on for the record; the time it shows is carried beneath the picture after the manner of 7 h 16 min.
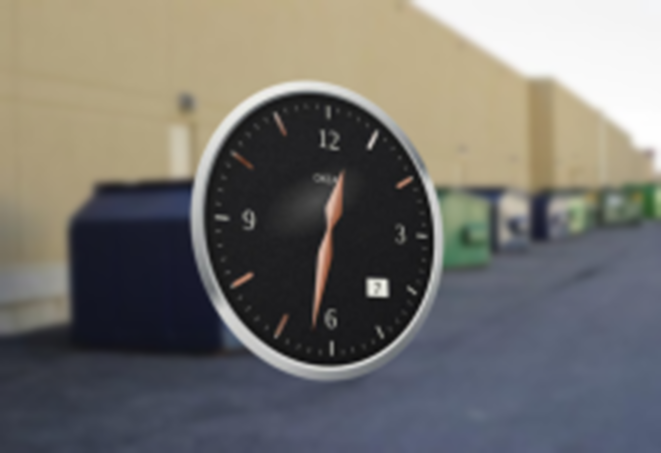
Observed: 12 h 32 min
